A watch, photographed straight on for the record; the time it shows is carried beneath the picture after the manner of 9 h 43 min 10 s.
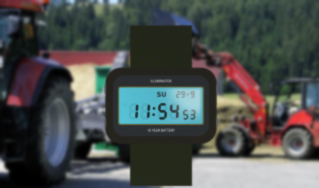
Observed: 11 h 54 min 53 s
